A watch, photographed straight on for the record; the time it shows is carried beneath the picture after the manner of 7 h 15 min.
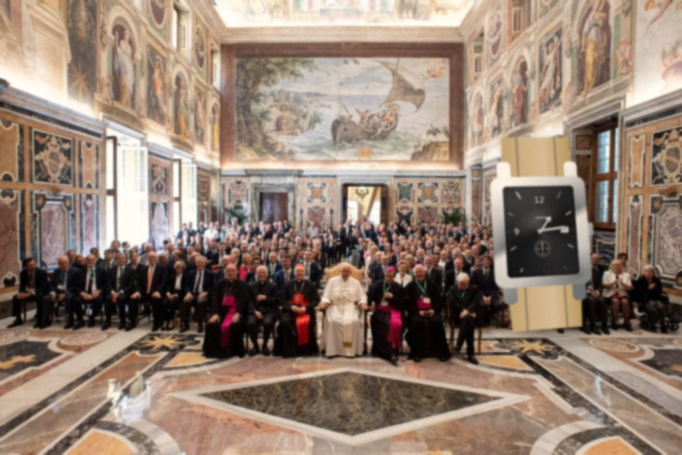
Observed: 1 h 14 min
